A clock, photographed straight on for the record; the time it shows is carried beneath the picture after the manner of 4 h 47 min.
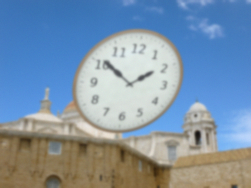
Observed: 1 h 51 min
